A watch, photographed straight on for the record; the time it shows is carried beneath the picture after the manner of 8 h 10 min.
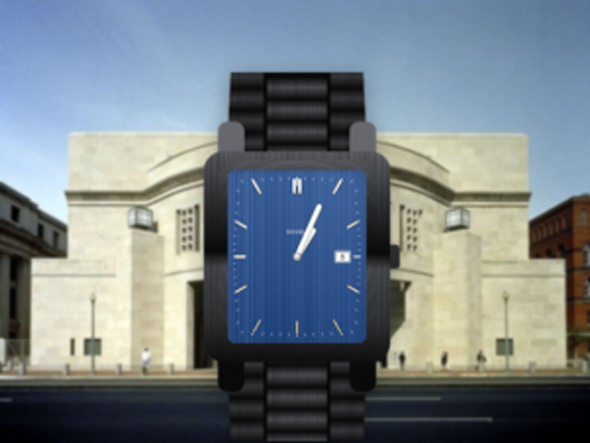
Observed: 1 h 04 min
